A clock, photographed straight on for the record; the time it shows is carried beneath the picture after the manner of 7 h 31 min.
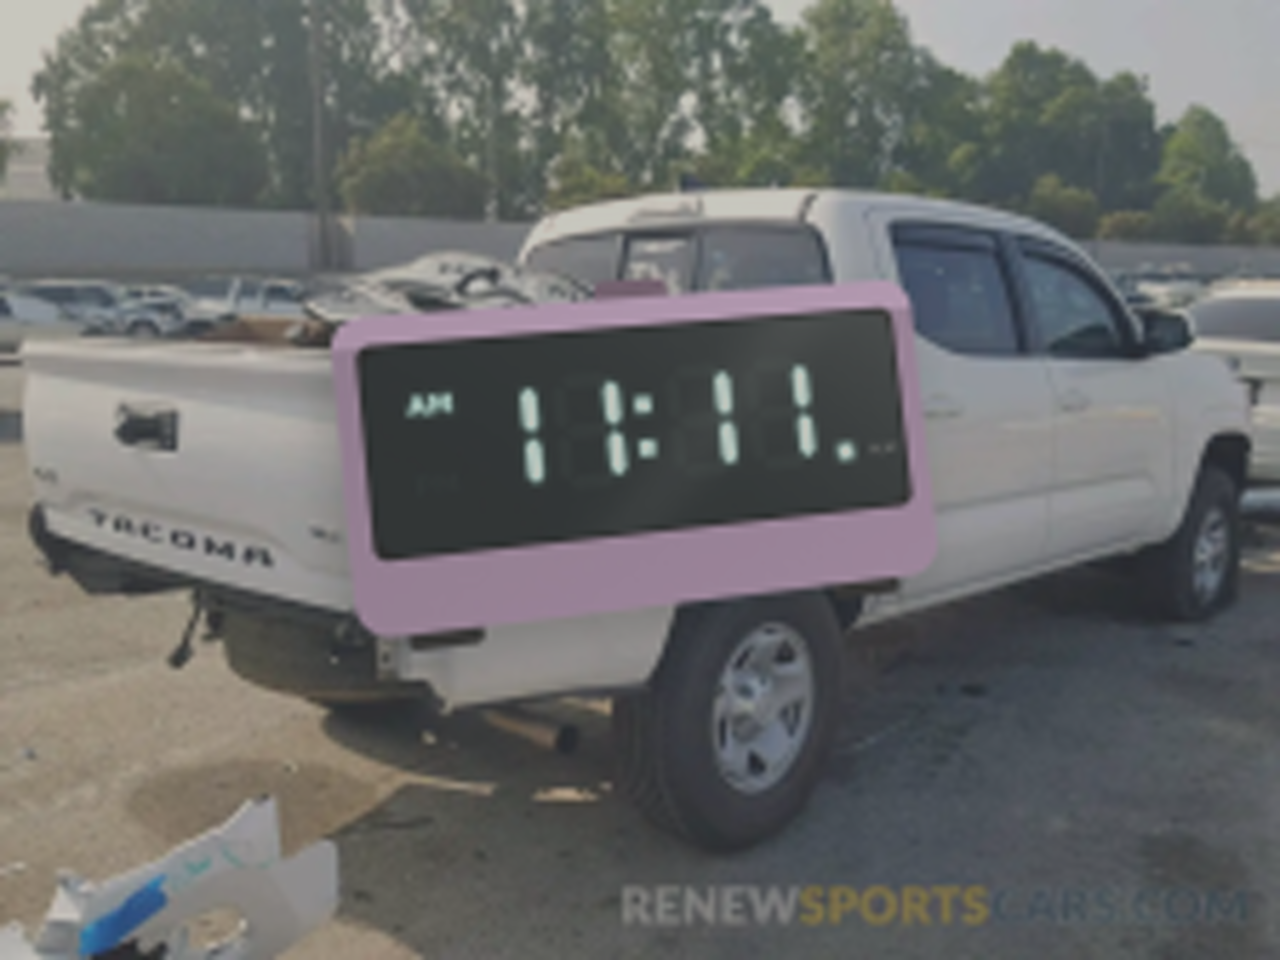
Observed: 11 h 11 min
